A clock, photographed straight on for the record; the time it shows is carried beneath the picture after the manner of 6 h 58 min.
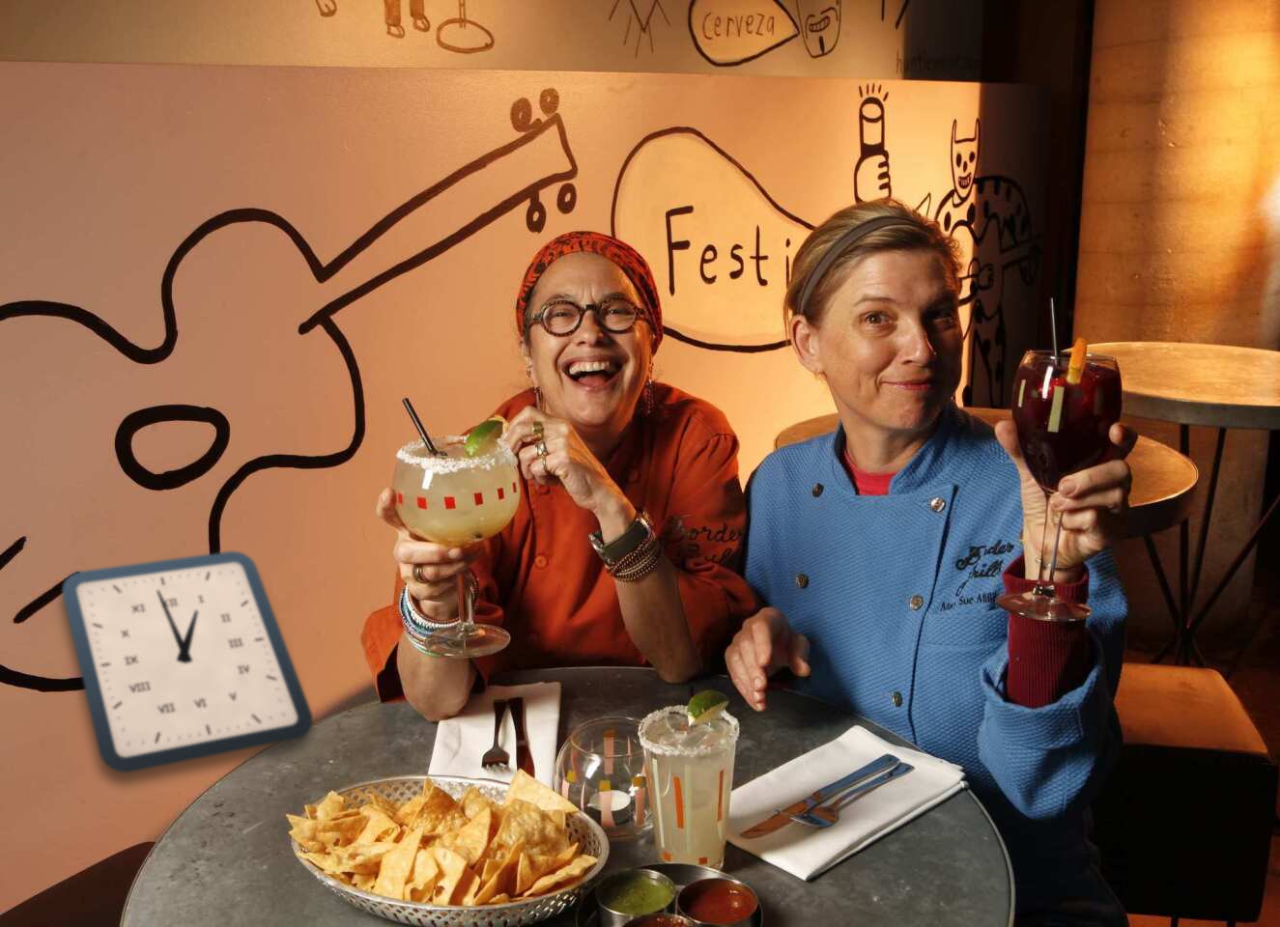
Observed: 12 h 59 min
